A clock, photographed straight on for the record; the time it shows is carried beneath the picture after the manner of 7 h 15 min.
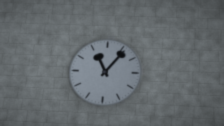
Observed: 11 h 06 min
